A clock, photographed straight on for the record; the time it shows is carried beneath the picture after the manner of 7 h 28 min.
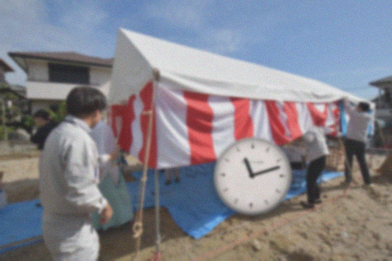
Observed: 11 h 12 min
